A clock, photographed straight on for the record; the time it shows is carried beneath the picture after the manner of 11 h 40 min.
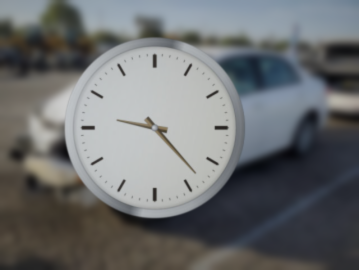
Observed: 9 h 23 min
